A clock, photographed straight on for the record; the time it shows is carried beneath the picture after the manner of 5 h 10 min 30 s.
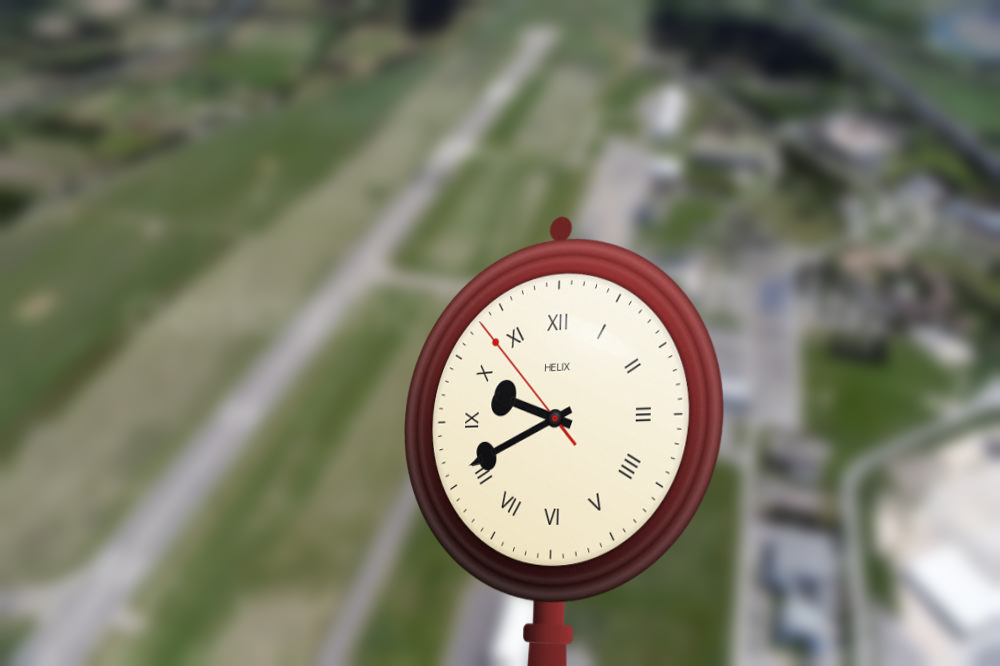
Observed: 9 h 40 min 53 s
